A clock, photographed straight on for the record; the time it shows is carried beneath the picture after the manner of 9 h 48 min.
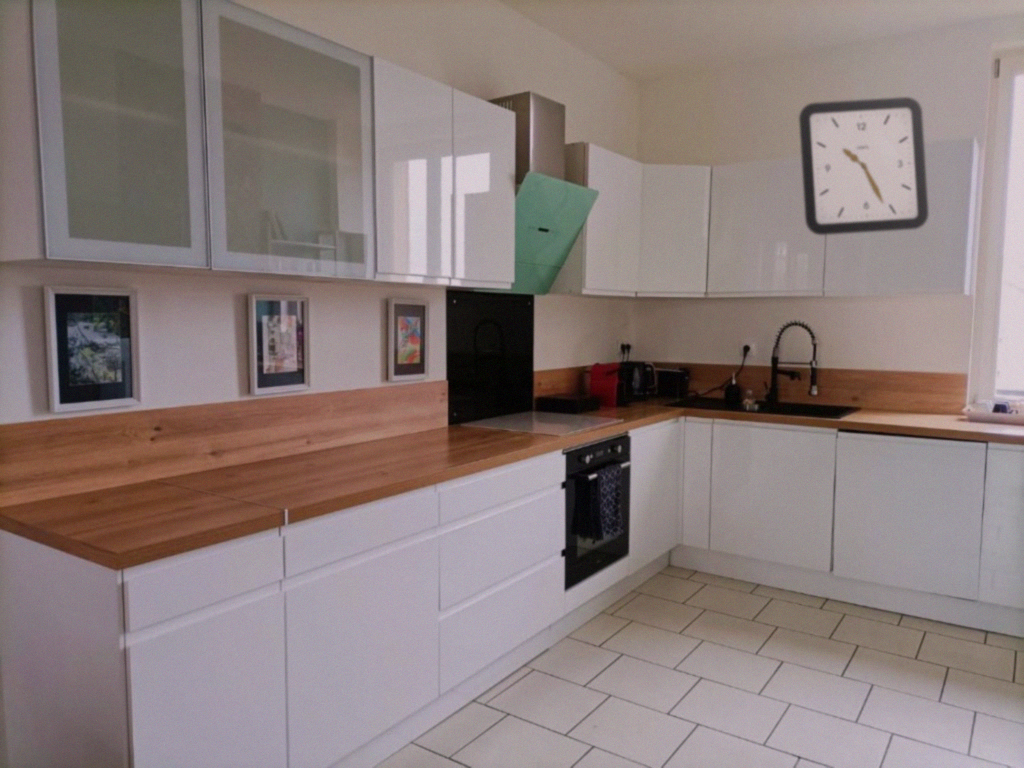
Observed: 10 h 26 min
